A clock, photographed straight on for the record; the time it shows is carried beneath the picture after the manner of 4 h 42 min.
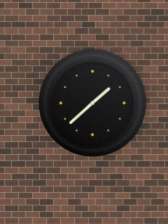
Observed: 1 h 38 min
